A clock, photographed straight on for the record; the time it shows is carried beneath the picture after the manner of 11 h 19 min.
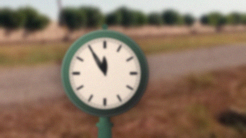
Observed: 11 h 55 min
